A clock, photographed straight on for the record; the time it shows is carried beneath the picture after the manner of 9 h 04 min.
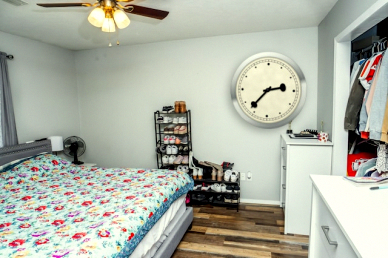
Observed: 2 h 37 min
